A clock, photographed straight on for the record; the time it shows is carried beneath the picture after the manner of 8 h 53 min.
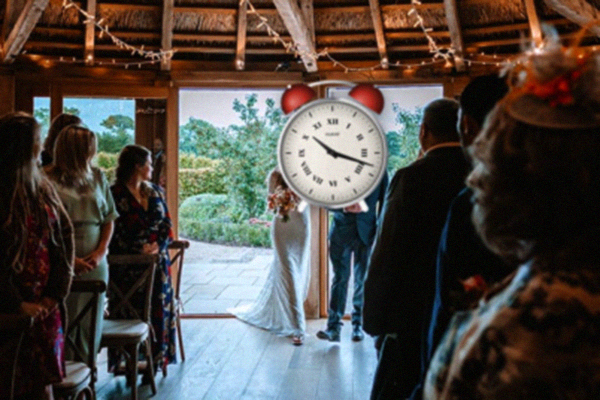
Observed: 10 h 18 min
